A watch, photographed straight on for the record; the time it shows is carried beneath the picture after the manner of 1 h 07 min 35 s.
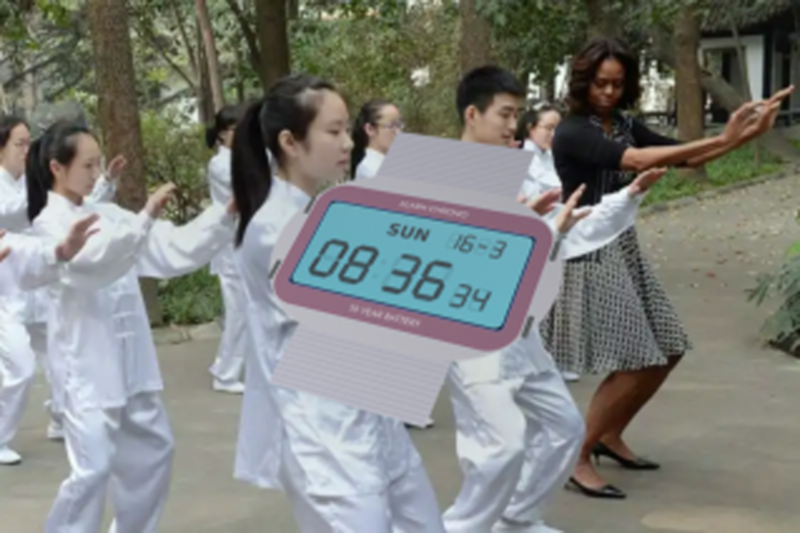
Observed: 8 h 36 min 34 s
